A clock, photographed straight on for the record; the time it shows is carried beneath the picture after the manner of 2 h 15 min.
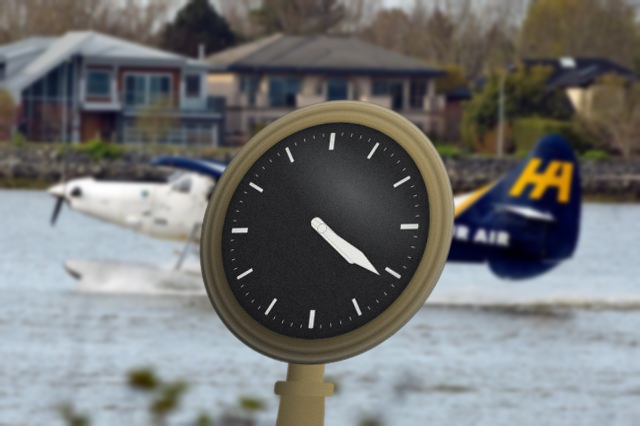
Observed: 4 h 21 min
